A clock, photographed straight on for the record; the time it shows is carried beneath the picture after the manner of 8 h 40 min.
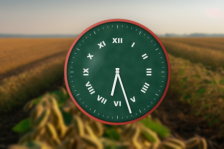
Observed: 6 h 27 min
